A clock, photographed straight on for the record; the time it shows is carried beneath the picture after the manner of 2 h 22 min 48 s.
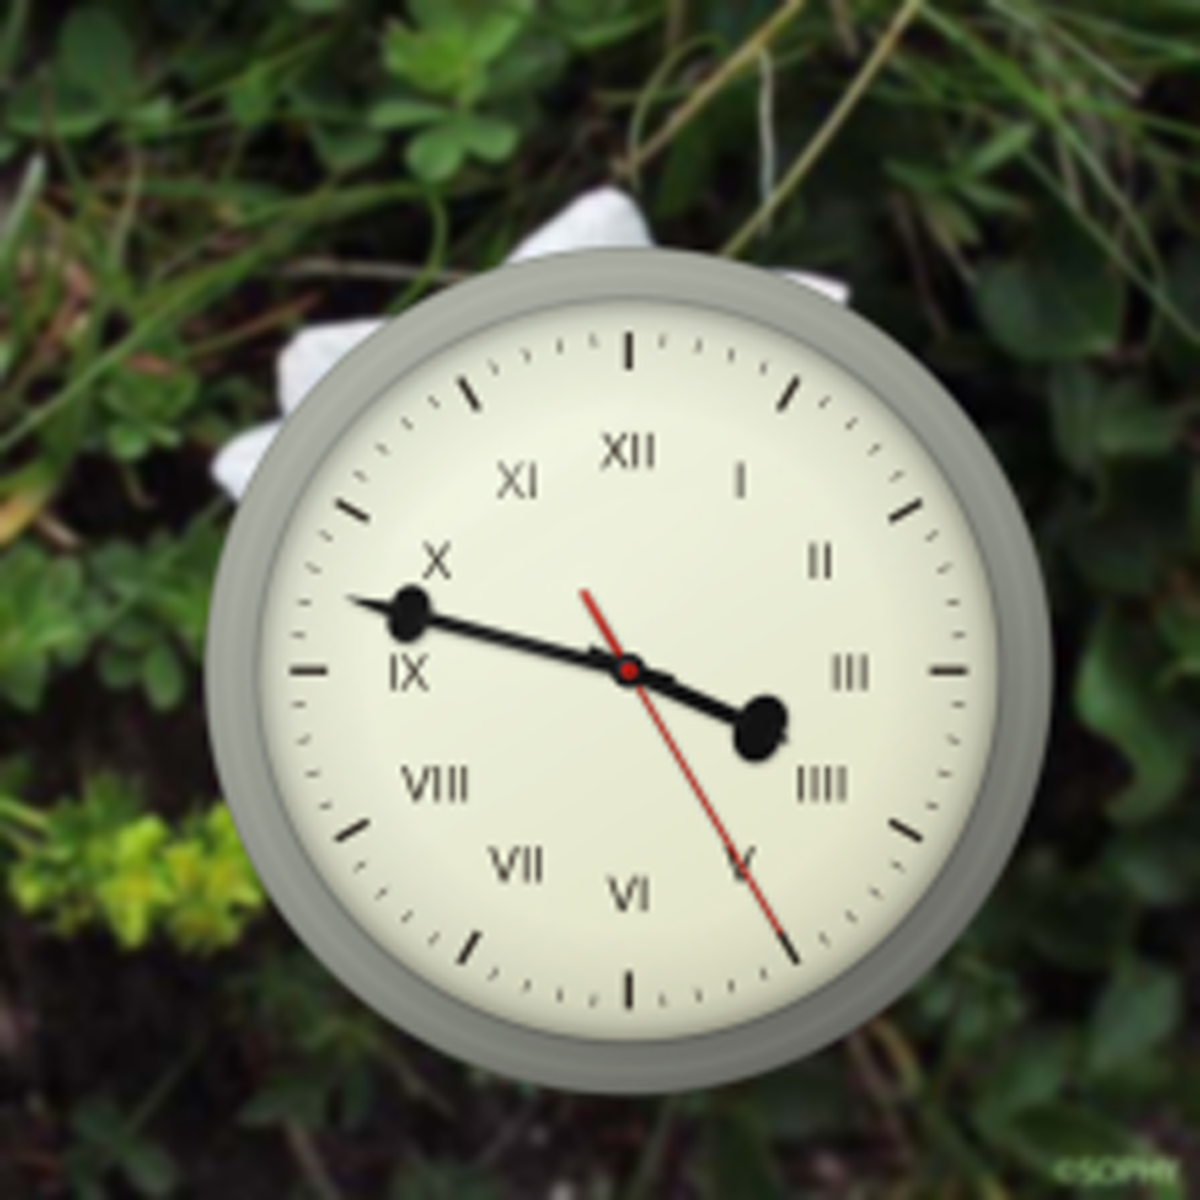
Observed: 3 h 47 min 25 s
